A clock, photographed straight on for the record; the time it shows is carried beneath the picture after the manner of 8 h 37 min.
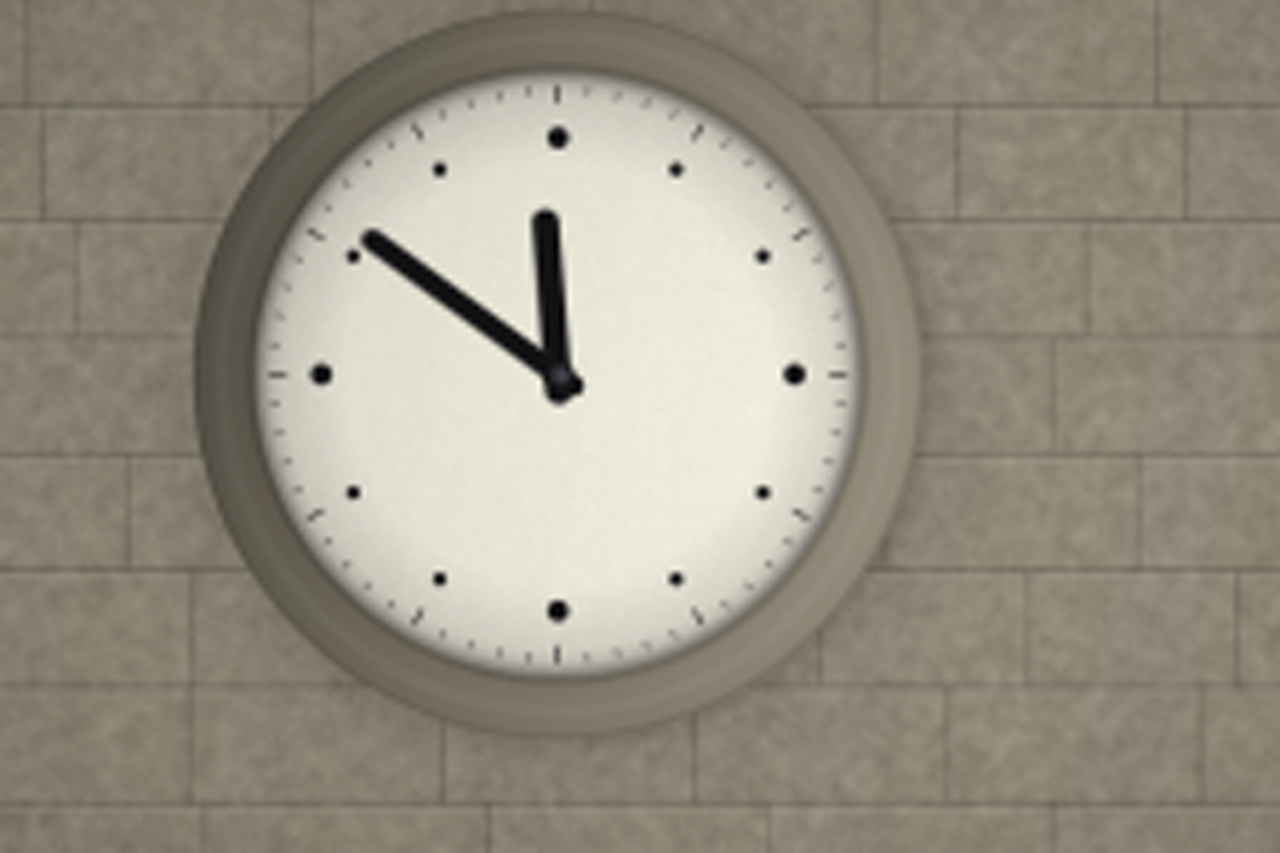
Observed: 11 h 51 min
